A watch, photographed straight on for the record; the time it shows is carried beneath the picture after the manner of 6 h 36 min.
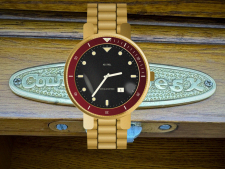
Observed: 2 h 36 min
